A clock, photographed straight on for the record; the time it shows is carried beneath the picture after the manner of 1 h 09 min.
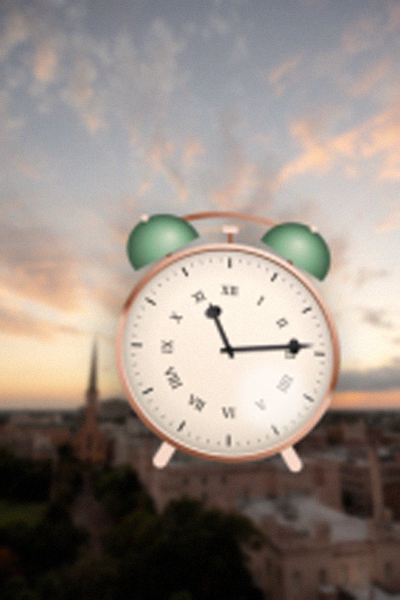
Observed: 11 h 14 min
